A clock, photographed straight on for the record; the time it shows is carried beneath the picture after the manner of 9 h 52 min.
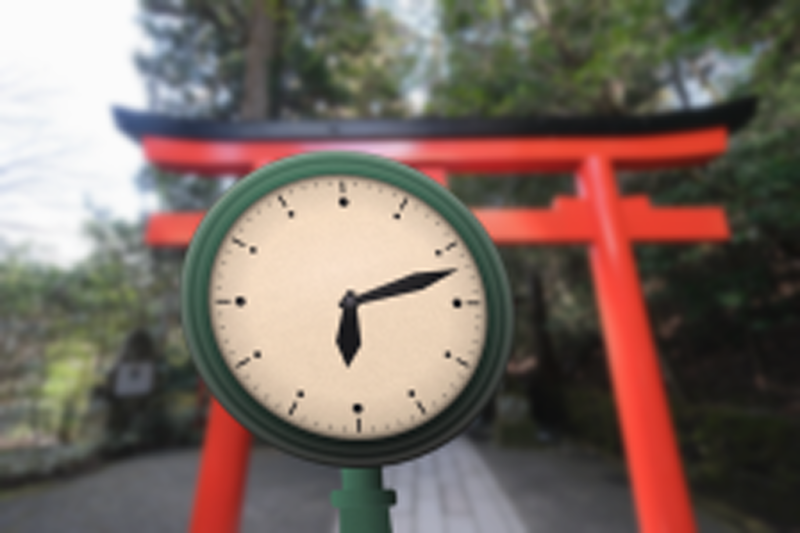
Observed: 6 h 12 min
